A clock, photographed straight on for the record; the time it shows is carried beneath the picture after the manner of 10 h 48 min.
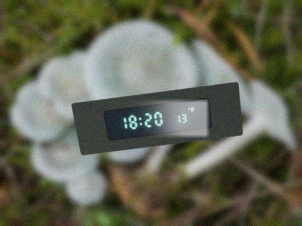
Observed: 18 h 20 min
